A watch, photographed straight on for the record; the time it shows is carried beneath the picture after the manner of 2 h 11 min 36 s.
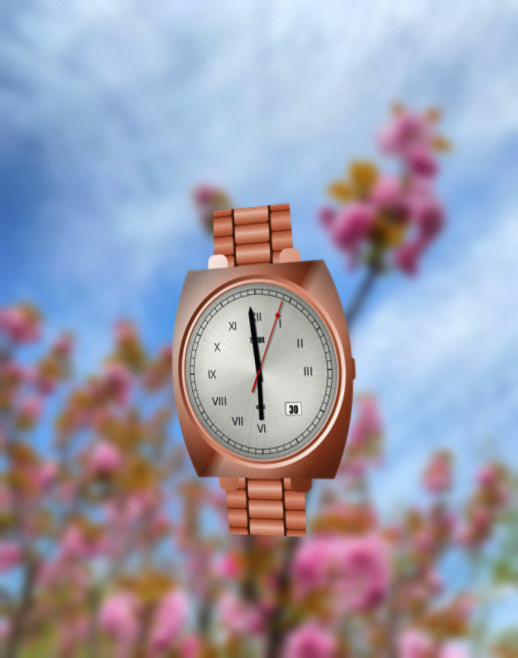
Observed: 5 h 59 min 04 s
